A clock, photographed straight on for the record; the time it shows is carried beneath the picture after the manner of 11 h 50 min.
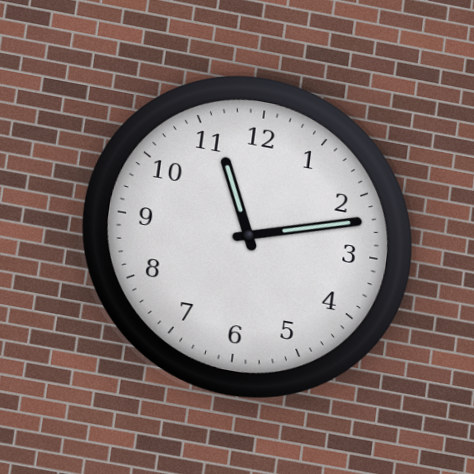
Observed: 11 h 12 min
